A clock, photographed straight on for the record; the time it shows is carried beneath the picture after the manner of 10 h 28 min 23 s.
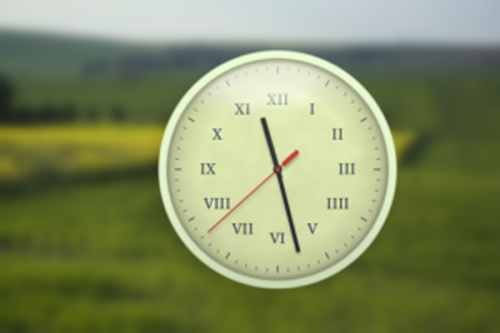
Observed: 11 h 27 min 38 s
